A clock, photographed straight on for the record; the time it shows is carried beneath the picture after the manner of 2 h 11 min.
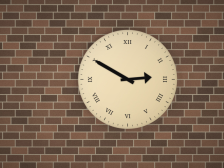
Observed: 2 h 50 min
